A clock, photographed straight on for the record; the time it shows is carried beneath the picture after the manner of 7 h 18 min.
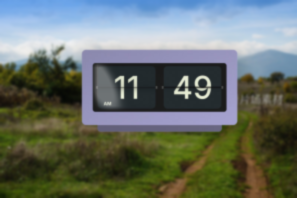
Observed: 11 h 49 min
